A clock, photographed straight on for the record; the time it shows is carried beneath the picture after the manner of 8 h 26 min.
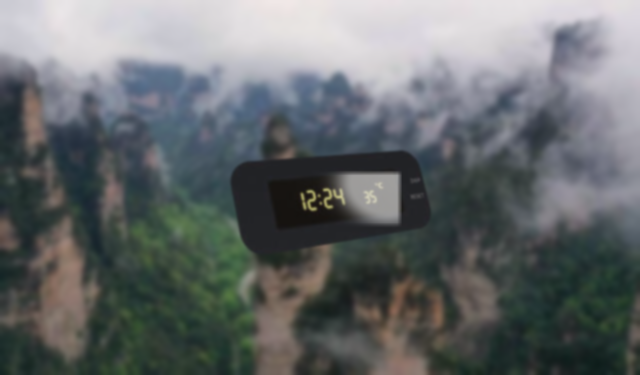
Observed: 12 h 24 min
